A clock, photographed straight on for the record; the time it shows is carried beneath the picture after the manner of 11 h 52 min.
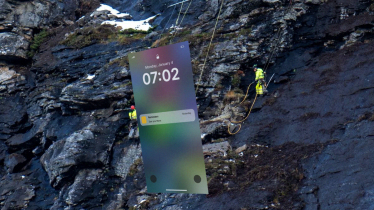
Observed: 7 h 02 min
